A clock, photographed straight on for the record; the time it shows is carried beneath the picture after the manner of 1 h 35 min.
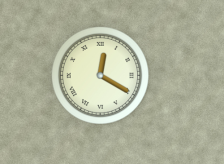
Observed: 12 h 20 min
